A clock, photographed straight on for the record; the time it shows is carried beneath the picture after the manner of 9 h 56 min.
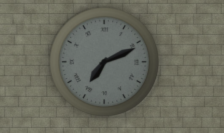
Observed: 7 h 11 min
